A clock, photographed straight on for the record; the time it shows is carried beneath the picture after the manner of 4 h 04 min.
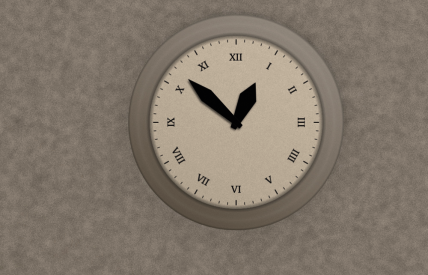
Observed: 12 h 52 min
